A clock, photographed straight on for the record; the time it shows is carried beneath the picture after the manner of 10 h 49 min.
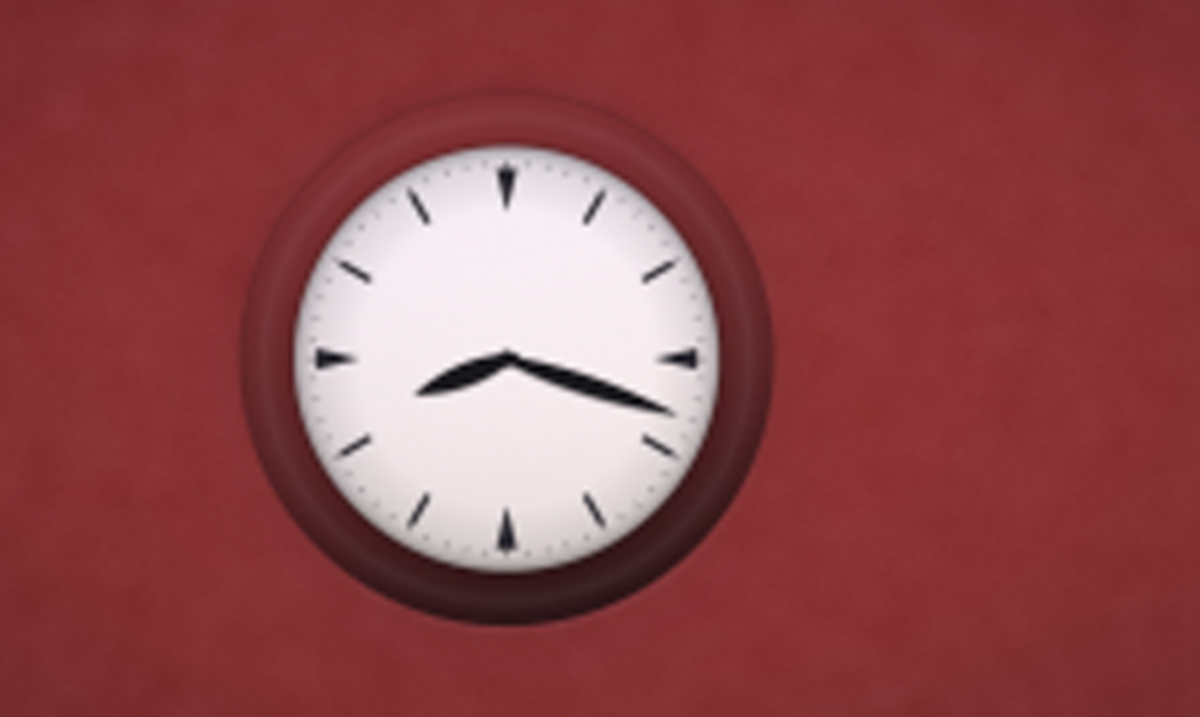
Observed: 8 h 18 min
